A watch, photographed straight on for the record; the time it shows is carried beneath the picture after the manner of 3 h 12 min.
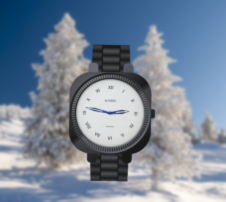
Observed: 2 h 47 min
